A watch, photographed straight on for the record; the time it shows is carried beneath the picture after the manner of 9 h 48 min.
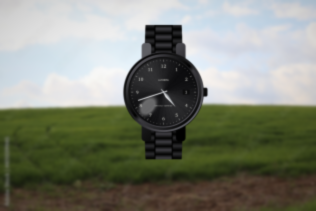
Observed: 4 h 42 min
